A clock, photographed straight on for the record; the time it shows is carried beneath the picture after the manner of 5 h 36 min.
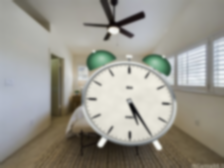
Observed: 5 h 25 min
